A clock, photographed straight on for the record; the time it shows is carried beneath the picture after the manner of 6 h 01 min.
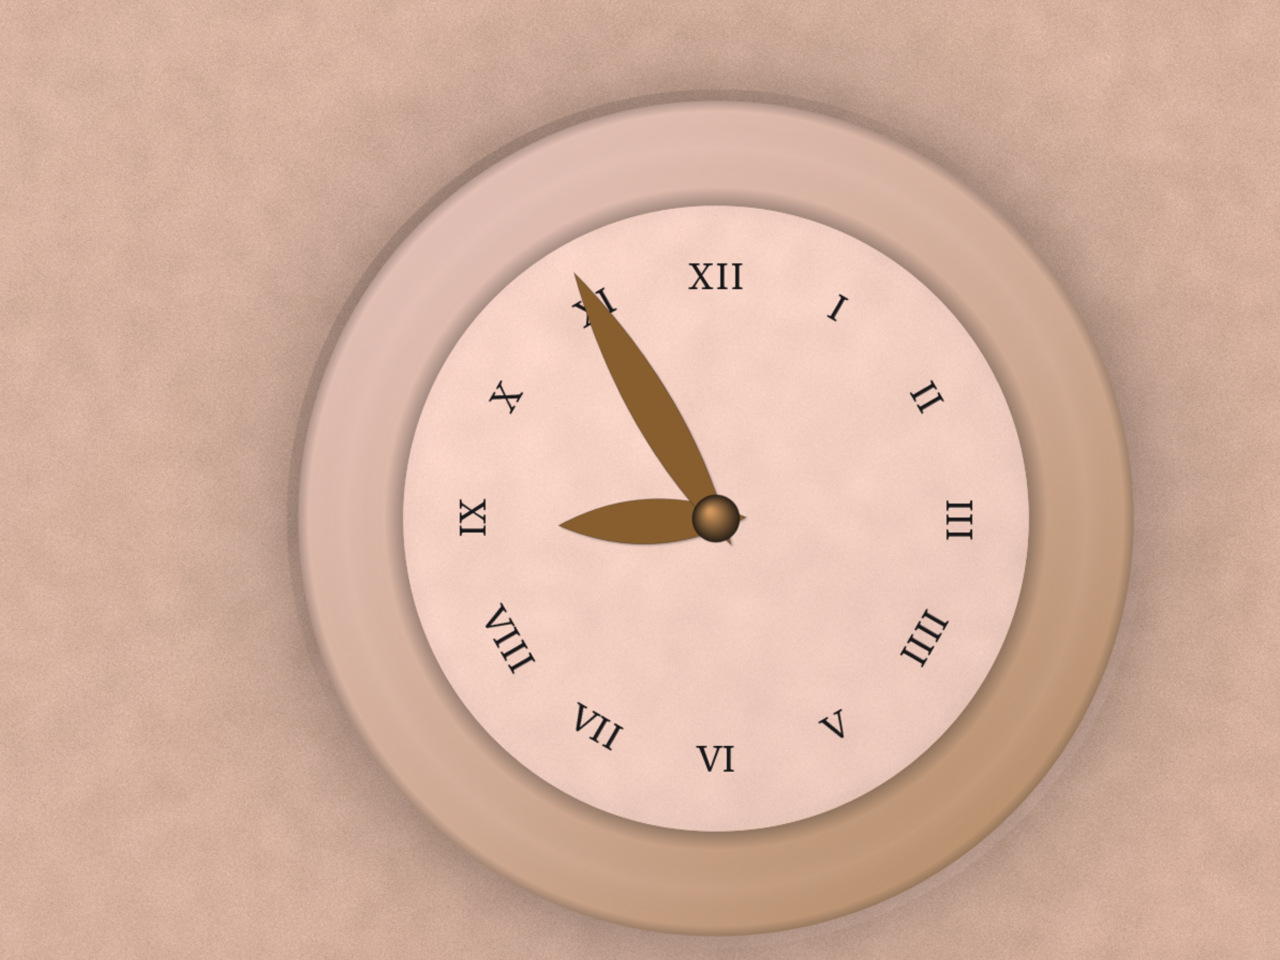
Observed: 8 h 55 min
